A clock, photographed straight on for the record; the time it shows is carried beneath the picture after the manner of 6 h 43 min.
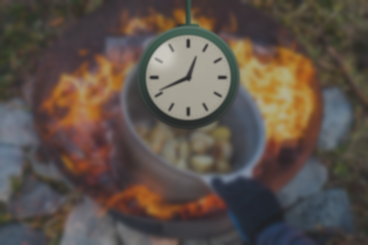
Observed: 12 h 41 min
